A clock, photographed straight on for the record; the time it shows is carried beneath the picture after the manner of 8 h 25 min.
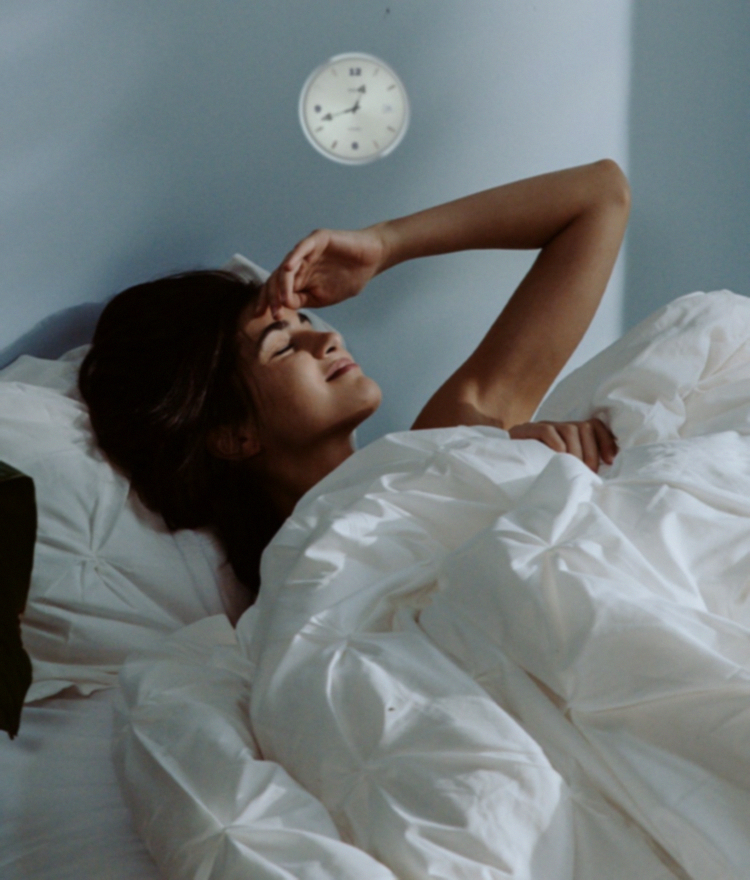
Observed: 12 h 42 min
